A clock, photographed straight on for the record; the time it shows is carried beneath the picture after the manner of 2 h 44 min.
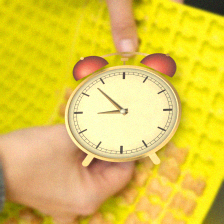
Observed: 8 h 53 min
